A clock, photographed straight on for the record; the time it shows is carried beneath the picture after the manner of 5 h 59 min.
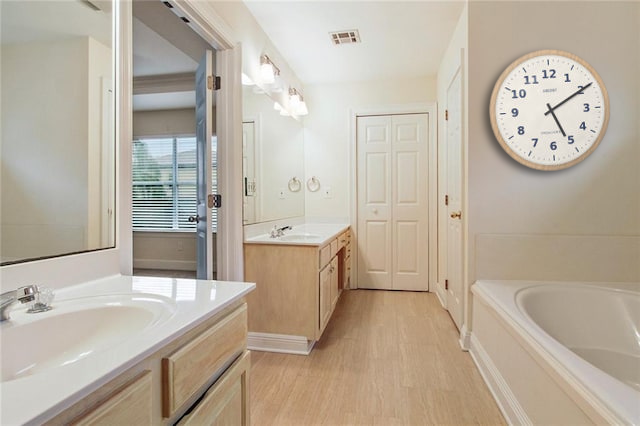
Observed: 5 h 10 min
